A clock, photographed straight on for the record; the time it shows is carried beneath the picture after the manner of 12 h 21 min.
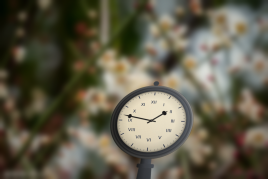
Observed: 1 h 47 min
